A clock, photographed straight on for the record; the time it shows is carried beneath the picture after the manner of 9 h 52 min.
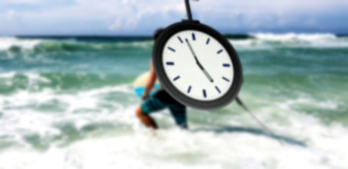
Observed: 4 h 57 min
